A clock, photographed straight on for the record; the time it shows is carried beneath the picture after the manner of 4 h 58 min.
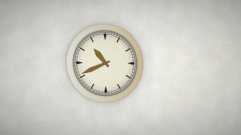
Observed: 10 h 41 min
